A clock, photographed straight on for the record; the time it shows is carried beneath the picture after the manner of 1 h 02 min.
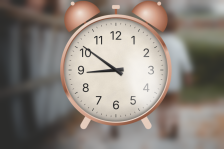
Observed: 8 h 51 min
